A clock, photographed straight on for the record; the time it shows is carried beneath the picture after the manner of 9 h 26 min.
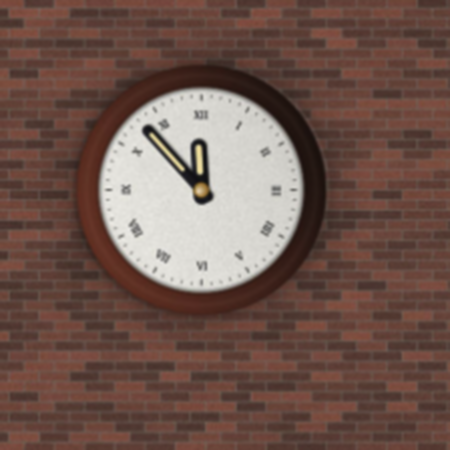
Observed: 11 h 53 min
